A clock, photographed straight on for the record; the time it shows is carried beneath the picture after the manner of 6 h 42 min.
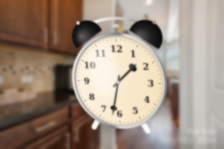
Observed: 1 h 32 min
